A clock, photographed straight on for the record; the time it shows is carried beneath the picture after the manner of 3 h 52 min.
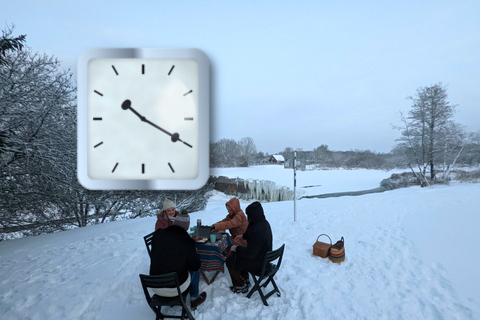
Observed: 10 h 20 min
